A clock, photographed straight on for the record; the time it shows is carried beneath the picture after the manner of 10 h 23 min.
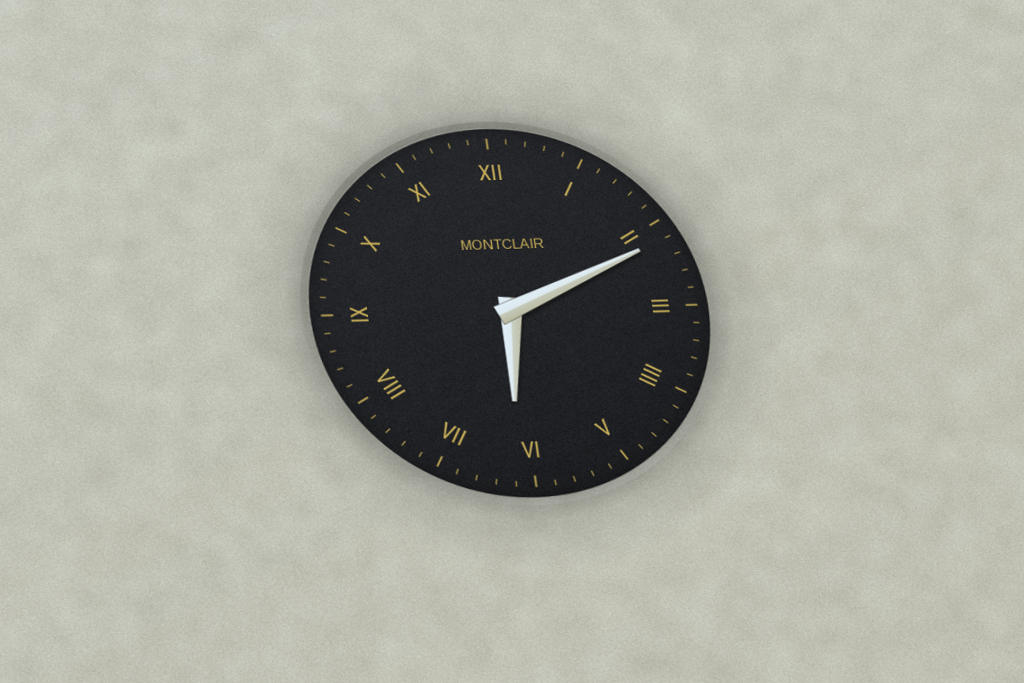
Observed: 6 h 11 min
